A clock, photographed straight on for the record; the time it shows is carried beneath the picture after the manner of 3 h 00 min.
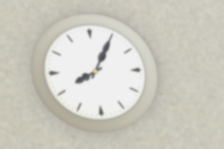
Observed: 8 h 05 min
